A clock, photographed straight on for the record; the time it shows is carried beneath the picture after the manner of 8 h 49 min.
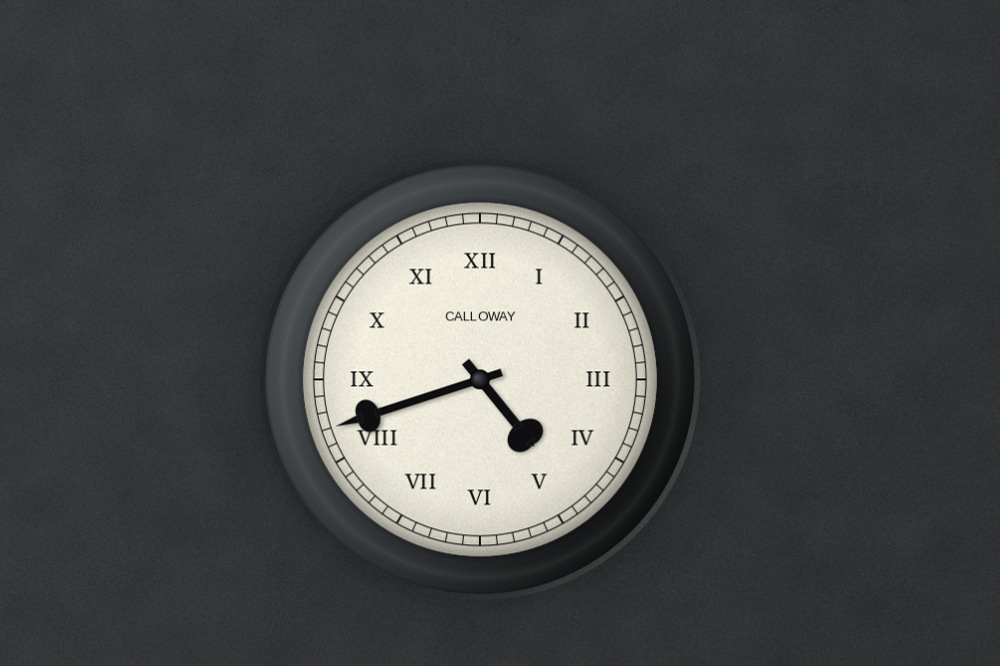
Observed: 4 h 42 min
